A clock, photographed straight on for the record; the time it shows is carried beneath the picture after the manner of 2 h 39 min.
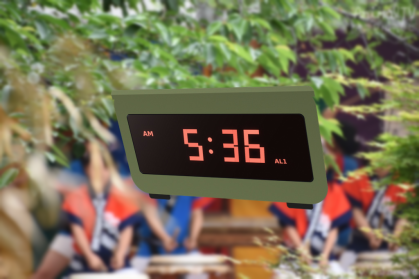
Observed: 5 h 36 min
